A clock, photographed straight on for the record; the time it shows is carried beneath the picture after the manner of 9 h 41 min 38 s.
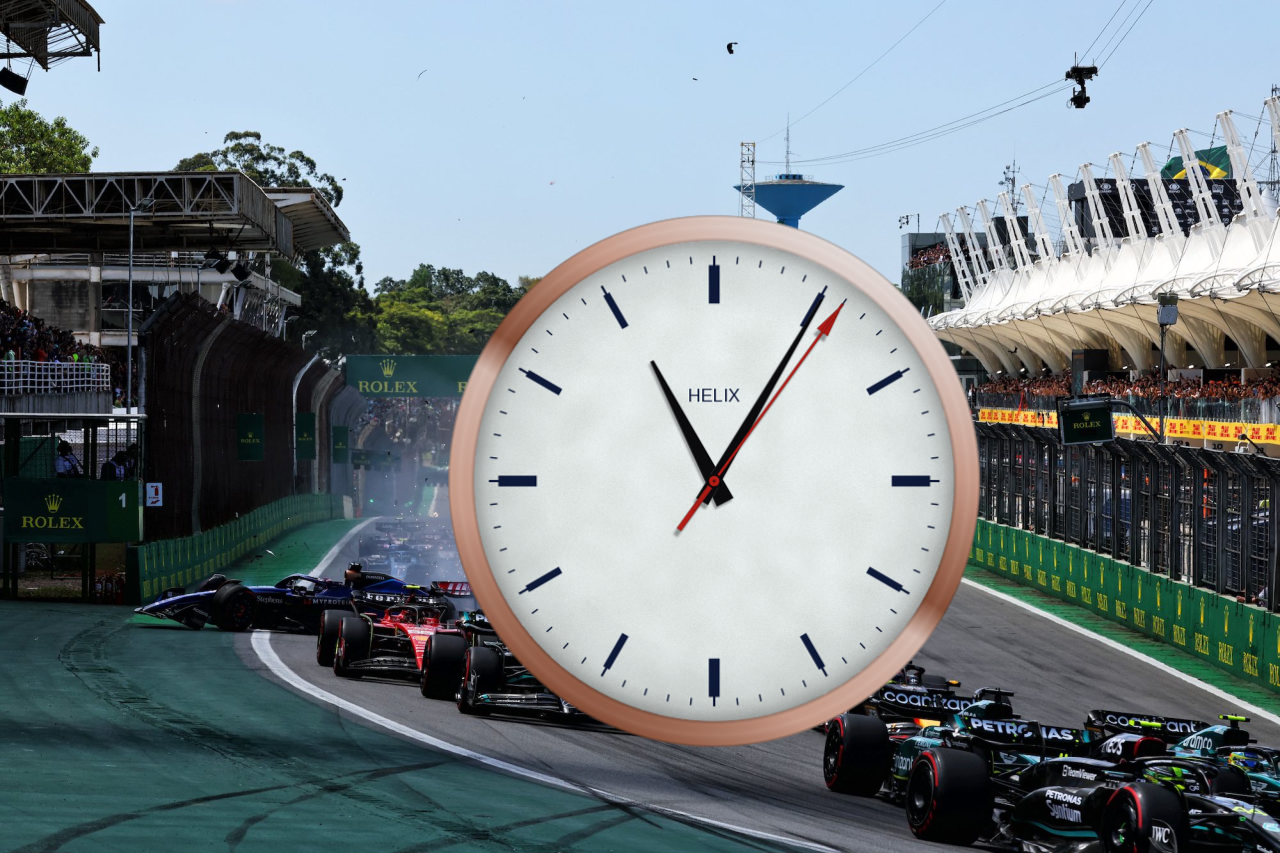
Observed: 11 h 05 min 06 s
